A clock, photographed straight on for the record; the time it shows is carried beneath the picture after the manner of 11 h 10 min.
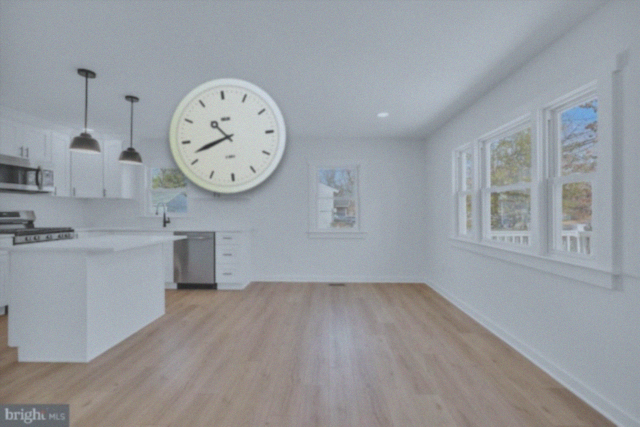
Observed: 10 h 42 min
